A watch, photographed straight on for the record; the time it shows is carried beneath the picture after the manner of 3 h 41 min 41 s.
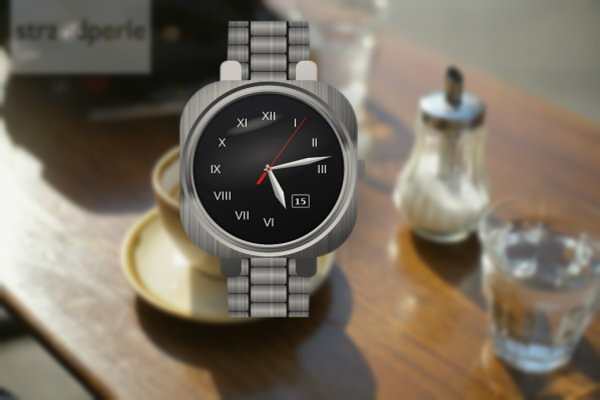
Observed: 5 h 13 min 06 s
